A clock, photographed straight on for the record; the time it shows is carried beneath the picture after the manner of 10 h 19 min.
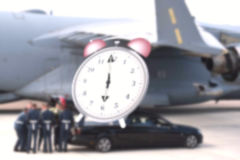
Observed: 5 h 59 min
